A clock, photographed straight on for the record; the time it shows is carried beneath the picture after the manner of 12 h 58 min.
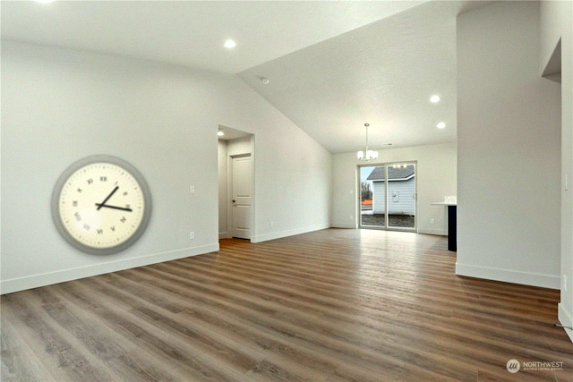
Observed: 1 h 16 min
